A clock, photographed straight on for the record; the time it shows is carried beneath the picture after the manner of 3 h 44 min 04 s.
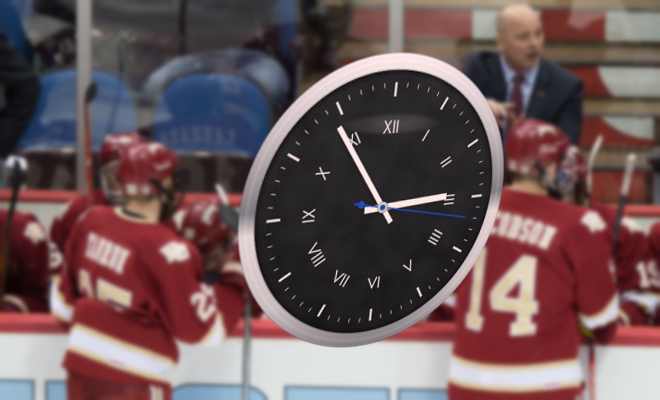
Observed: 2 h 54 min 17 s
